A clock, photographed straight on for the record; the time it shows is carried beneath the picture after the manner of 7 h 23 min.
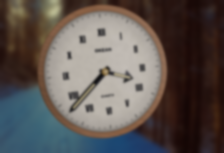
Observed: 3 h 38 min
